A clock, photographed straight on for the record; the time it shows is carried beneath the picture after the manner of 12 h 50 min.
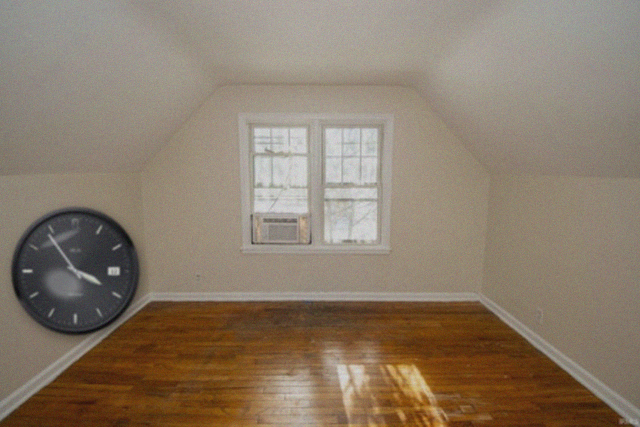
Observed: 3 h 54 min
